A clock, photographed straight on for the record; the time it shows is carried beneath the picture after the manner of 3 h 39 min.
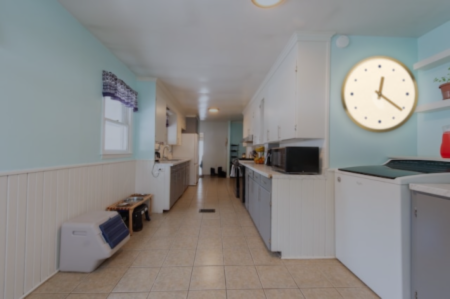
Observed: 12 h 21 min
